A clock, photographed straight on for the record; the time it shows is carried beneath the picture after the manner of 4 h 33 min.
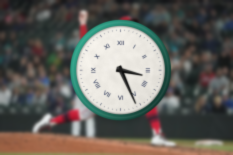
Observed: 3 h 26 min
